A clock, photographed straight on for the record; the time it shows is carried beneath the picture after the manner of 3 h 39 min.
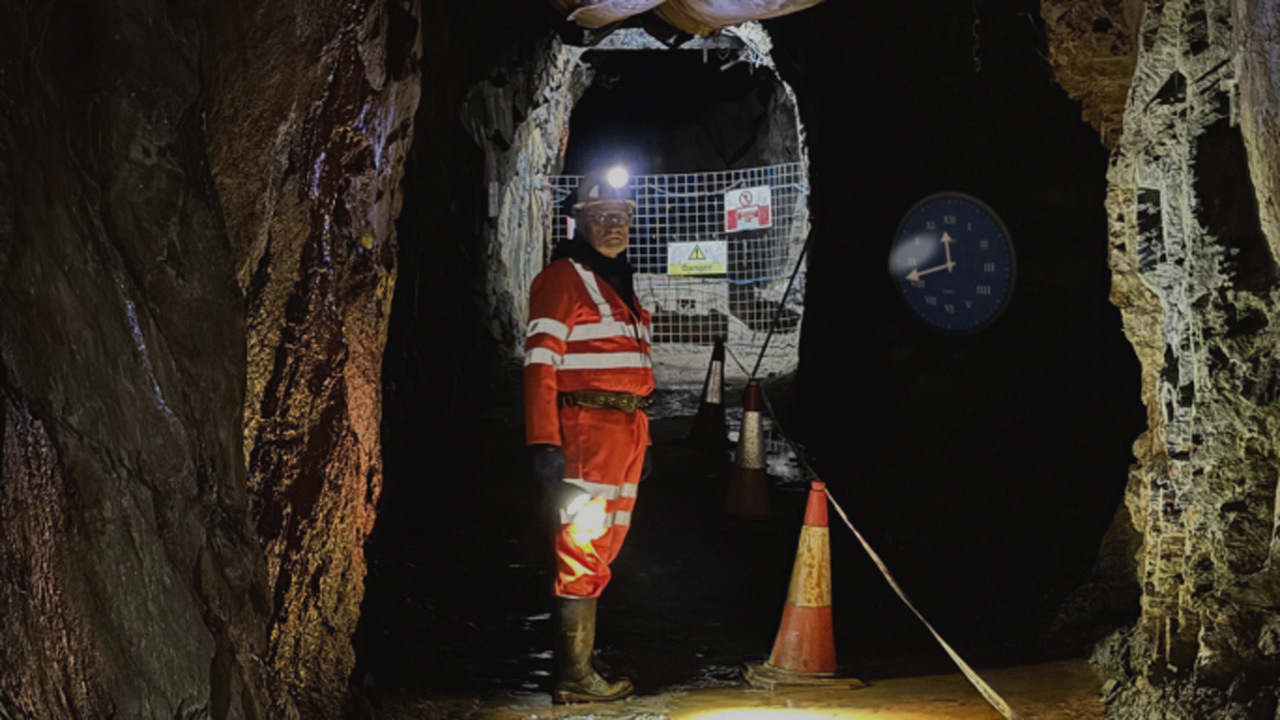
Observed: 11 h 42 min
